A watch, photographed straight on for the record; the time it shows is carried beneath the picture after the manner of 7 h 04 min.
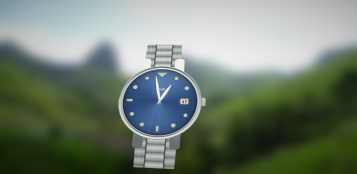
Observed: 12 h 58 min
